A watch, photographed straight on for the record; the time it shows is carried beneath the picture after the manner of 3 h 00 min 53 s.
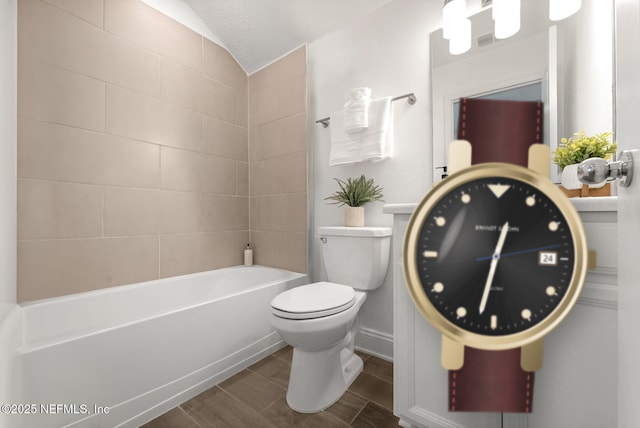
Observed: 12 h 32 min 13 s
